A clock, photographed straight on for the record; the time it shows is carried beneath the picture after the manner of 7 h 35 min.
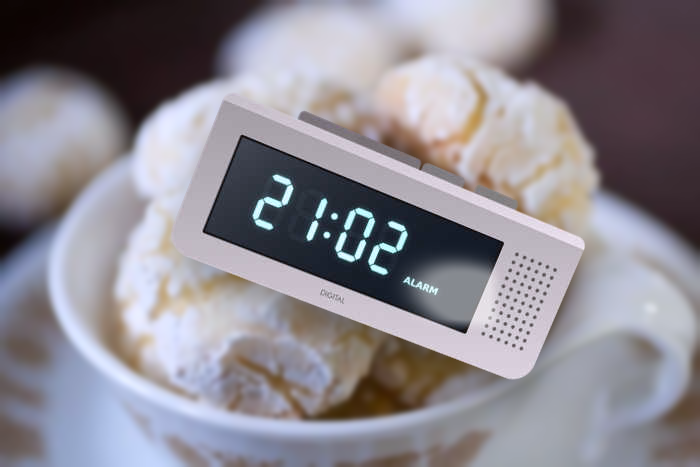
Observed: 21 h 02 min
